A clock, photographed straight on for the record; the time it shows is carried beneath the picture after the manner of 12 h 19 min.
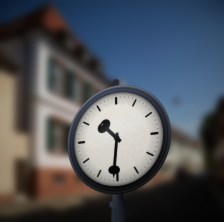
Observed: 10 h 31 min
